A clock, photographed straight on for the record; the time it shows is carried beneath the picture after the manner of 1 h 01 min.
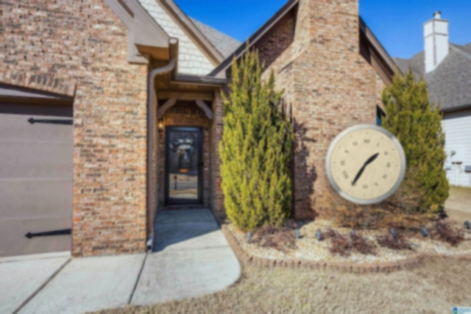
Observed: 1 h 35 min
